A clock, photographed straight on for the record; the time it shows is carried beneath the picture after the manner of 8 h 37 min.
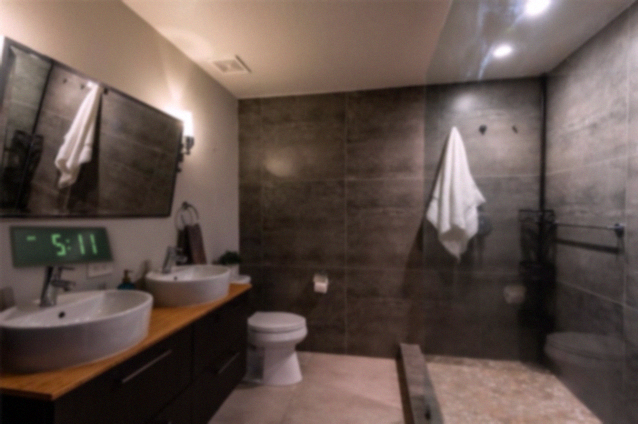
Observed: 5 h 11 min
